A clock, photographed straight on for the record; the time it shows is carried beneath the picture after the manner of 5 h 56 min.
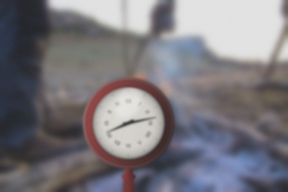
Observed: 8 h 13 min
